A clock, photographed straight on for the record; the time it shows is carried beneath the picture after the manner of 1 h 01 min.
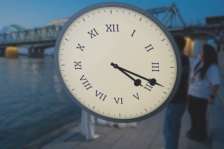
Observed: 4 h 19 min
